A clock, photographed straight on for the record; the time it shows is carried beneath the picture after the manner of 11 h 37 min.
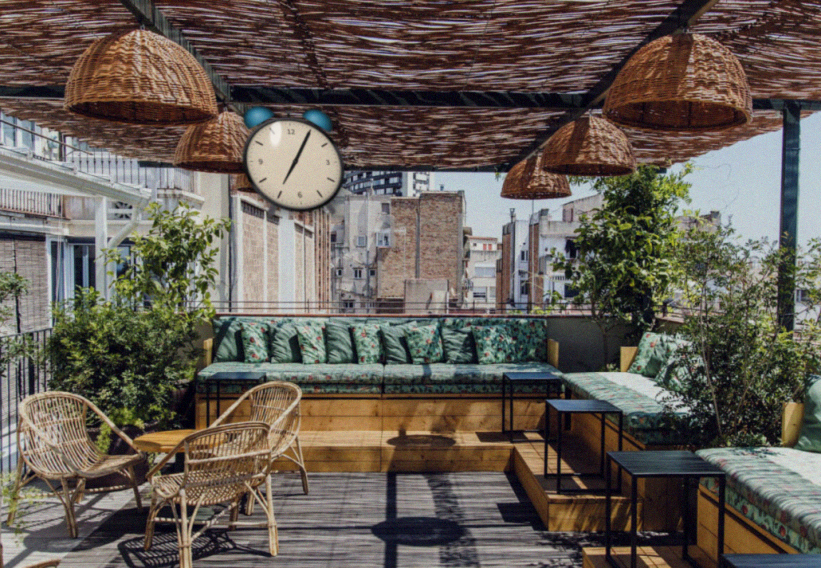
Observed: 7 h 05 min
